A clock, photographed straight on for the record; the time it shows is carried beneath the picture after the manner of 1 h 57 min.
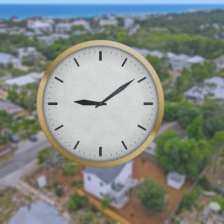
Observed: 9 h 09 min
